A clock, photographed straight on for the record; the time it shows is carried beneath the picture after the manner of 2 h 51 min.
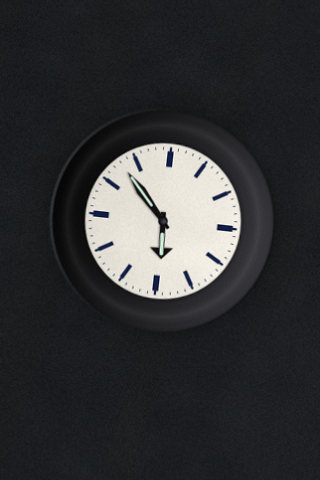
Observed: 5 h 53 min
